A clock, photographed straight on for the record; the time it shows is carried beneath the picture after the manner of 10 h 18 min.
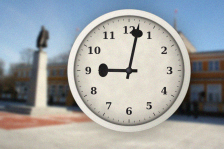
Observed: 9 h 02 min
